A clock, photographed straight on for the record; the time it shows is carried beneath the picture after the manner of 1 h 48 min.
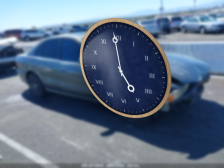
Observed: 4 h 59 min
